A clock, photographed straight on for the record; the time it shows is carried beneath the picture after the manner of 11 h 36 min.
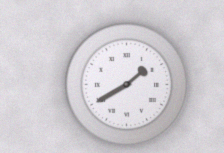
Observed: 1 h 40 min
